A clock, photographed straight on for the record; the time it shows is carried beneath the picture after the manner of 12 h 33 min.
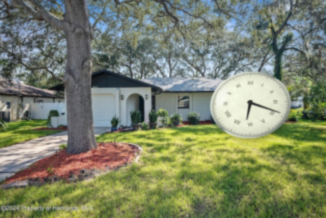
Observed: 6 h 19 min
